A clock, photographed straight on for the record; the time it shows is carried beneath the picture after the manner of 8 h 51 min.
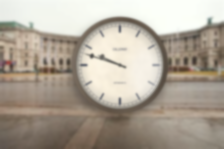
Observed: 9 h 48 min
